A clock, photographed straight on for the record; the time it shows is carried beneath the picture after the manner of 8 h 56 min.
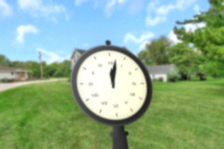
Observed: 12 h 02 min
